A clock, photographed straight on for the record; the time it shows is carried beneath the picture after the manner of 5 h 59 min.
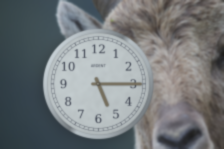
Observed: 5 h 15 min
